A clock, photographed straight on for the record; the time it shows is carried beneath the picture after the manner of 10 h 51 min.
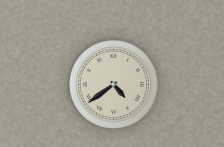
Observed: 4 h 39 min
